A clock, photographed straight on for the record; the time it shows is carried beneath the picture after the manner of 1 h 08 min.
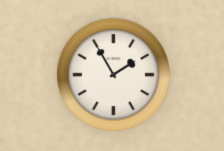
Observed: 1 h 55 min
